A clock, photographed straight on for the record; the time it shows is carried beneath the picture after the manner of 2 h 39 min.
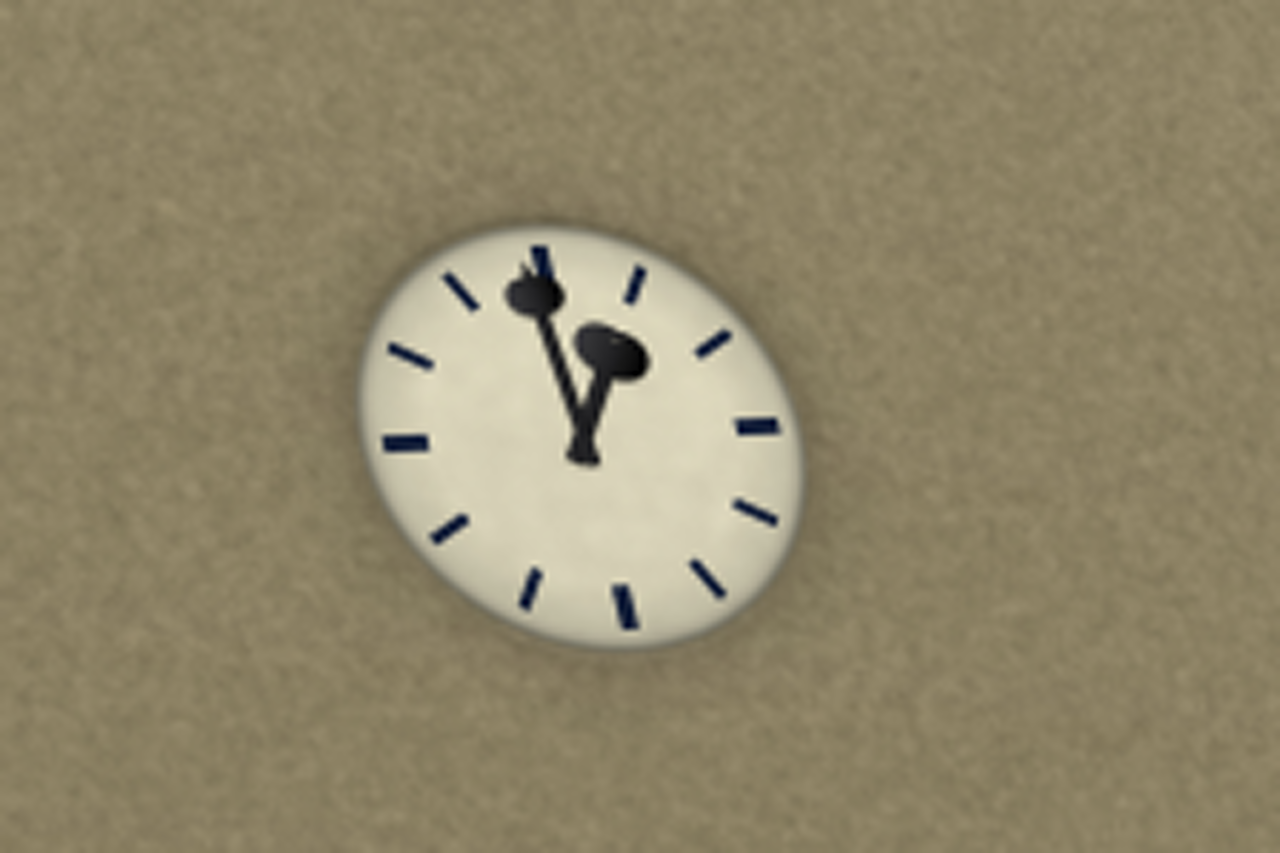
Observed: 12 h 59 min
